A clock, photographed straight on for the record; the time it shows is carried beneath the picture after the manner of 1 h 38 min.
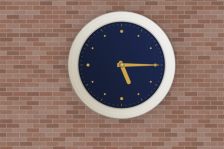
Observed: 5 h 15 min
